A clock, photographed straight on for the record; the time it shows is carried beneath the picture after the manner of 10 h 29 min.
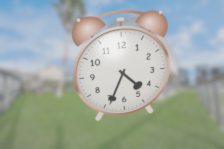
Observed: 4 h 34 min
